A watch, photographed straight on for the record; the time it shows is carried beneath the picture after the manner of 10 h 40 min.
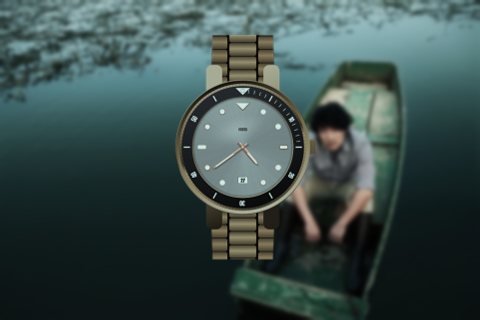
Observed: 4 h 39 min
